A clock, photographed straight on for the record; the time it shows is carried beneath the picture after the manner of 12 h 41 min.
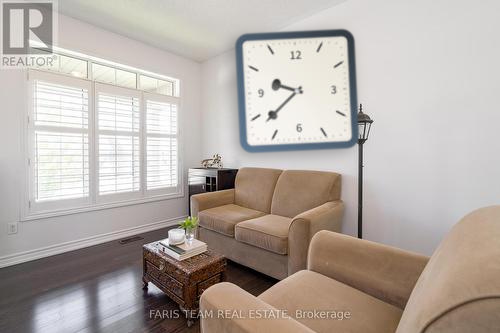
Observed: 9 h 38 min
